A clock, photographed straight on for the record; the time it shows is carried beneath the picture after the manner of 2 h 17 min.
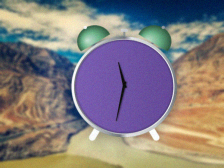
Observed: 11 h 32 min
